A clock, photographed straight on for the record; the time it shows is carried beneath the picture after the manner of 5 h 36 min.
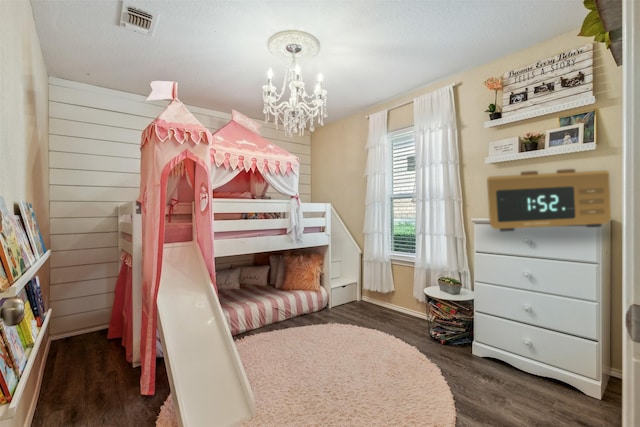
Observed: 1 h 52 min
